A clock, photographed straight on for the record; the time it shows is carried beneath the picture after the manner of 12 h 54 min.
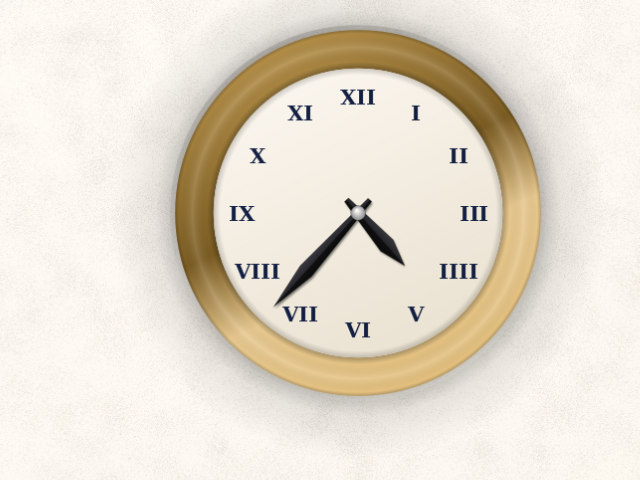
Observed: 4 h 37 min
